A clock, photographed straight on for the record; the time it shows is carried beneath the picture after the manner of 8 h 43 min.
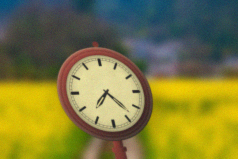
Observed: 7 h 23 min
